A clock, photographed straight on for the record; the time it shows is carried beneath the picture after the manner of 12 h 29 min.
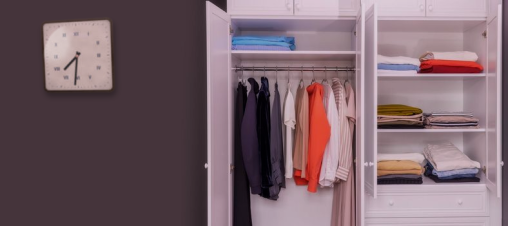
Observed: 7 h 31 min
